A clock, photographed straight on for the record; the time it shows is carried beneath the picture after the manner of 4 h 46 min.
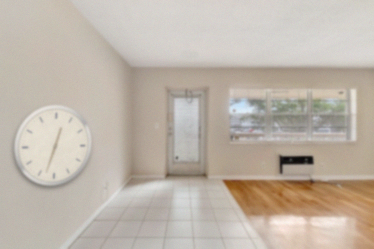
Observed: 12 h 33 min
